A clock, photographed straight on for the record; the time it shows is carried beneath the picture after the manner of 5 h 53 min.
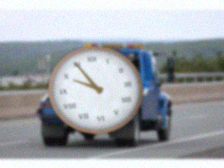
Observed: 9 h 55 min
